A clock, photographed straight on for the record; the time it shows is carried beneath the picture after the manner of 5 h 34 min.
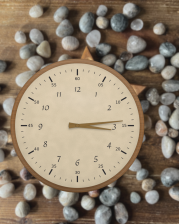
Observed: 3 h 14 min
